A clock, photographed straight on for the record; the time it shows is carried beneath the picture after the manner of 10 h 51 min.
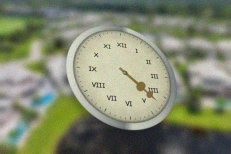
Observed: 4 h 22 min
